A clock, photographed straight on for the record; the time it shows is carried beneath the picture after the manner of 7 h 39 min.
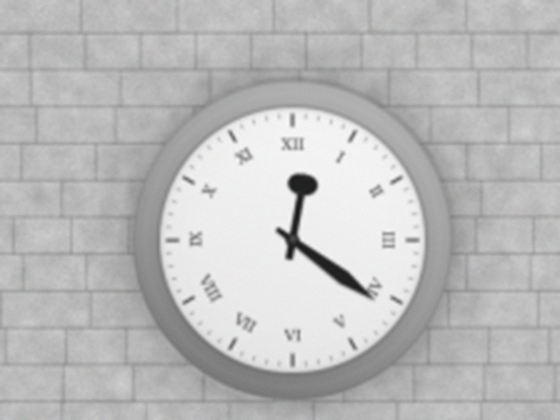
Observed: 12 h 21 min
